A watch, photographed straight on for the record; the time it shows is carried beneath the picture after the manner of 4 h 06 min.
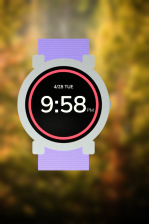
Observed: 9 h 58 min
